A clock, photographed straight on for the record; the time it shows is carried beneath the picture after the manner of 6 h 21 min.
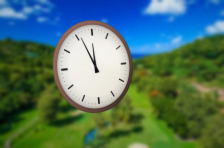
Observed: 11 h 56 min
